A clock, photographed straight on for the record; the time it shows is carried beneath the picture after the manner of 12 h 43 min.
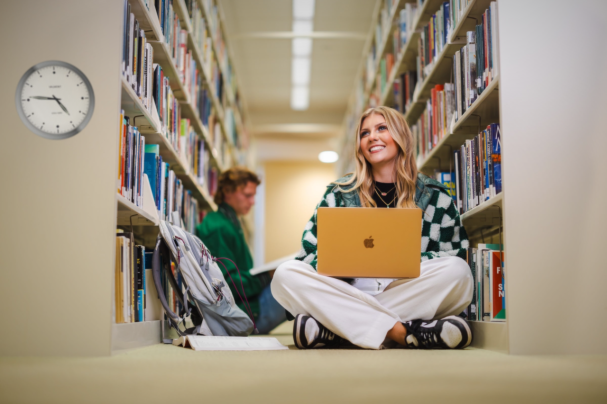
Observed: 4 h 46 min
